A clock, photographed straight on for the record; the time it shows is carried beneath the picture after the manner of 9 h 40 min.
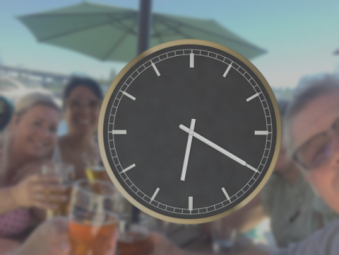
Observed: 6 h 20 min
